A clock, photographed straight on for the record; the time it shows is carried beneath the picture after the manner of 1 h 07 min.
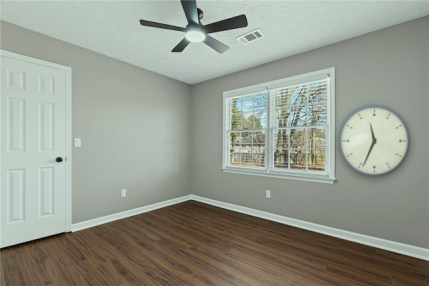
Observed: 11 h 34 min
